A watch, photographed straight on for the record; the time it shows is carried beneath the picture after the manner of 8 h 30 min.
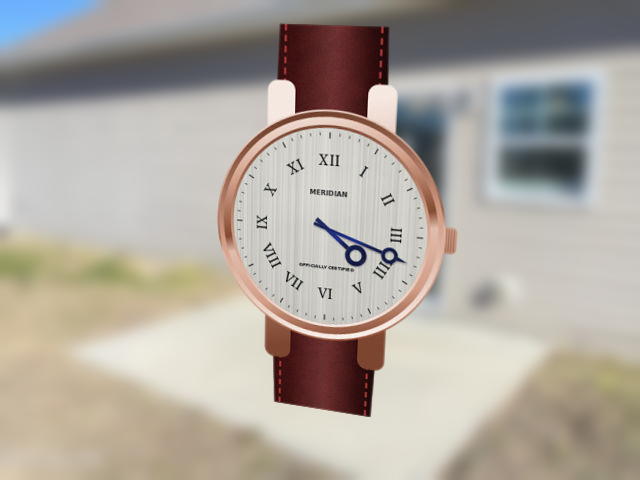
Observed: 4 h 18 min
